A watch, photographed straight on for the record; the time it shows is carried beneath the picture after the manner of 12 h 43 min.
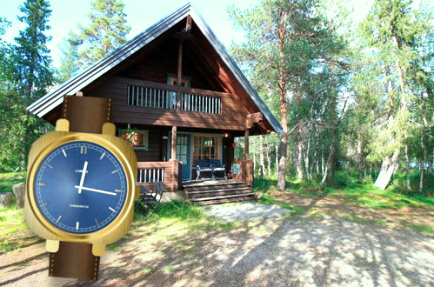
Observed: 12 h 16 min
